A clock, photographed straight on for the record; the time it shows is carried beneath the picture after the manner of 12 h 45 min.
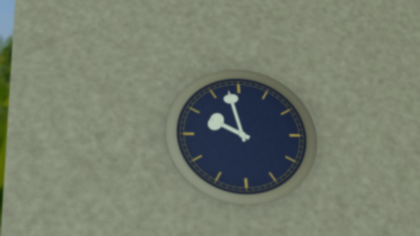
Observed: 9 h 58 min
